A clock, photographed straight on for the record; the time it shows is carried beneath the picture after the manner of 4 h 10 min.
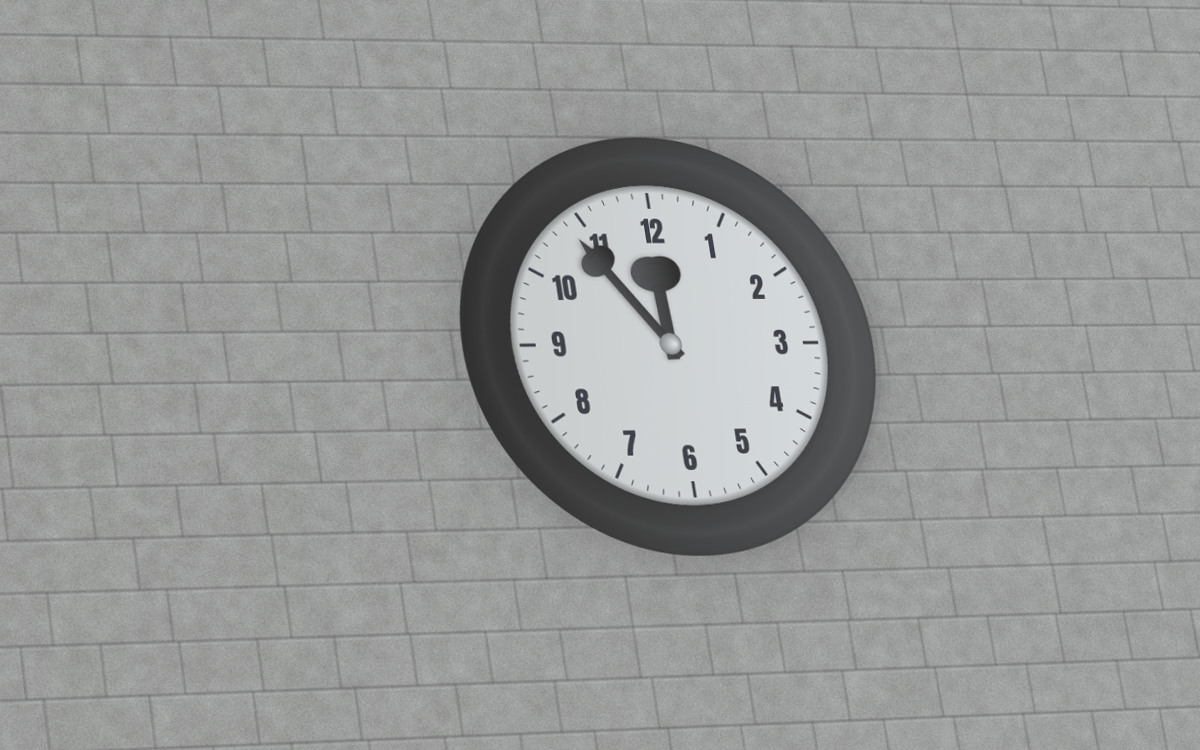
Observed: 11 h 54 min
